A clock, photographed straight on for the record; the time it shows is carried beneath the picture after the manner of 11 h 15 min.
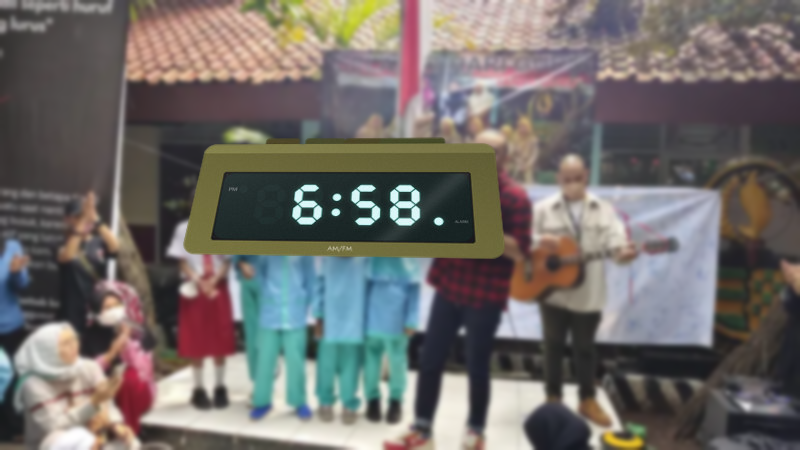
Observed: 6 h 58 min
